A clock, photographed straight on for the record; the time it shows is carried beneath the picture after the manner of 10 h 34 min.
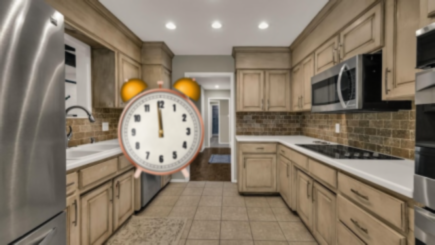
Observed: 11 h 59 min
